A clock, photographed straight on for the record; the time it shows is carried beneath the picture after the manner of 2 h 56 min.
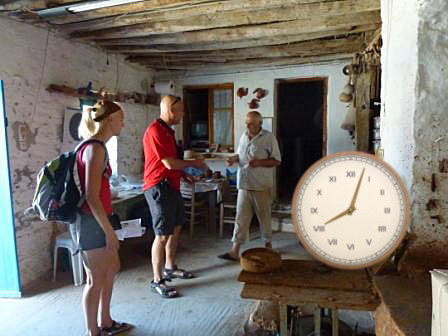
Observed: 8 h 03 min
